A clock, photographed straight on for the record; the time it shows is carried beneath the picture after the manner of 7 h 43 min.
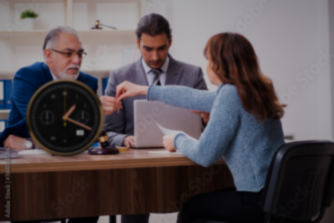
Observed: 1 h 19 min
